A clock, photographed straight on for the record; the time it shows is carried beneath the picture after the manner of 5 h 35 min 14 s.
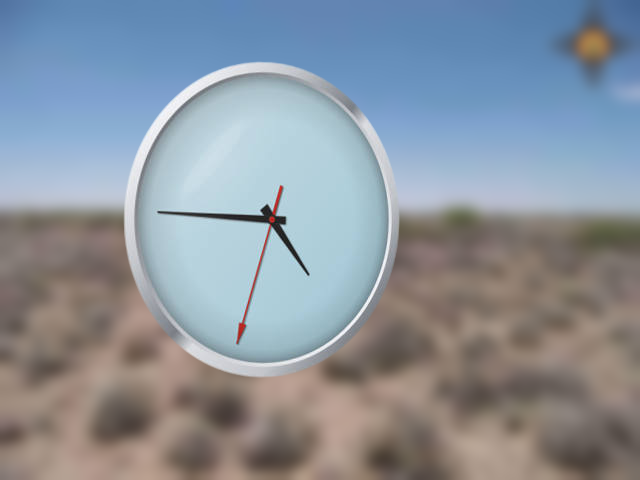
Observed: 4 h 45 min 33 s
